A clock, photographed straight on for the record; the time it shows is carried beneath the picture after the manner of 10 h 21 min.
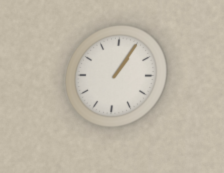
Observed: 1 h 05 min
